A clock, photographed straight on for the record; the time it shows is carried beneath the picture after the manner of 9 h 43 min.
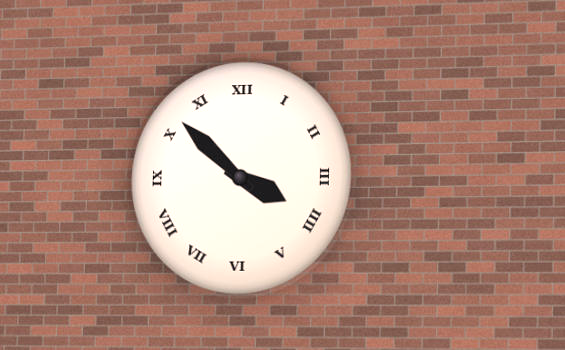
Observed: 3 h 52 min
